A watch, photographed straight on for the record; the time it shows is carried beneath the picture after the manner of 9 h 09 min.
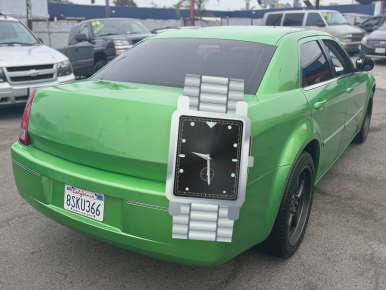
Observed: 9 h 29 min
